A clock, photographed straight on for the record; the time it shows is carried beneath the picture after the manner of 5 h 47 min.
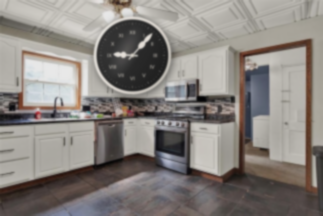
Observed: 9 h 07 min
